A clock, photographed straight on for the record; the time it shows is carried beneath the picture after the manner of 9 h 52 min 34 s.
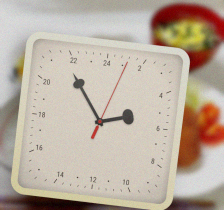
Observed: 4 h 54 min 03 s
